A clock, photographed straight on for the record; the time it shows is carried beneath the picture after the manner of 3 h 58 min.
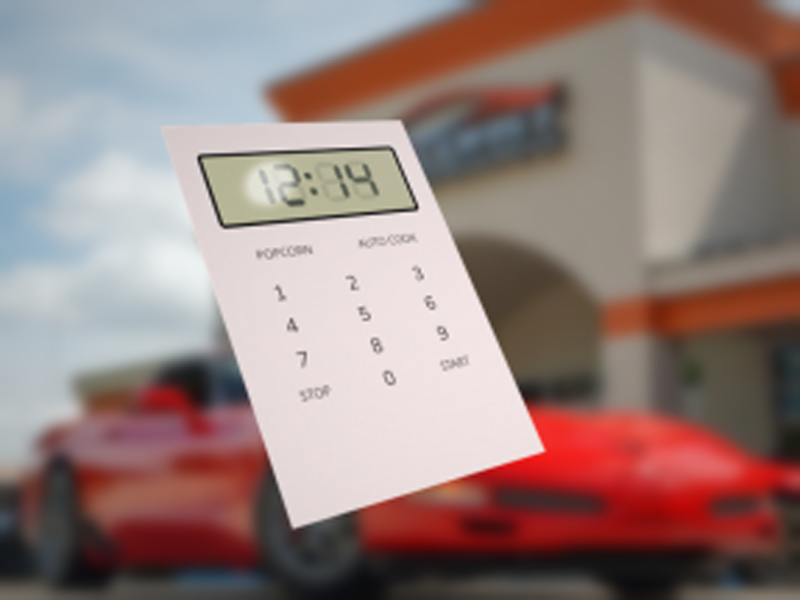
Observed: 12 h 14 min
